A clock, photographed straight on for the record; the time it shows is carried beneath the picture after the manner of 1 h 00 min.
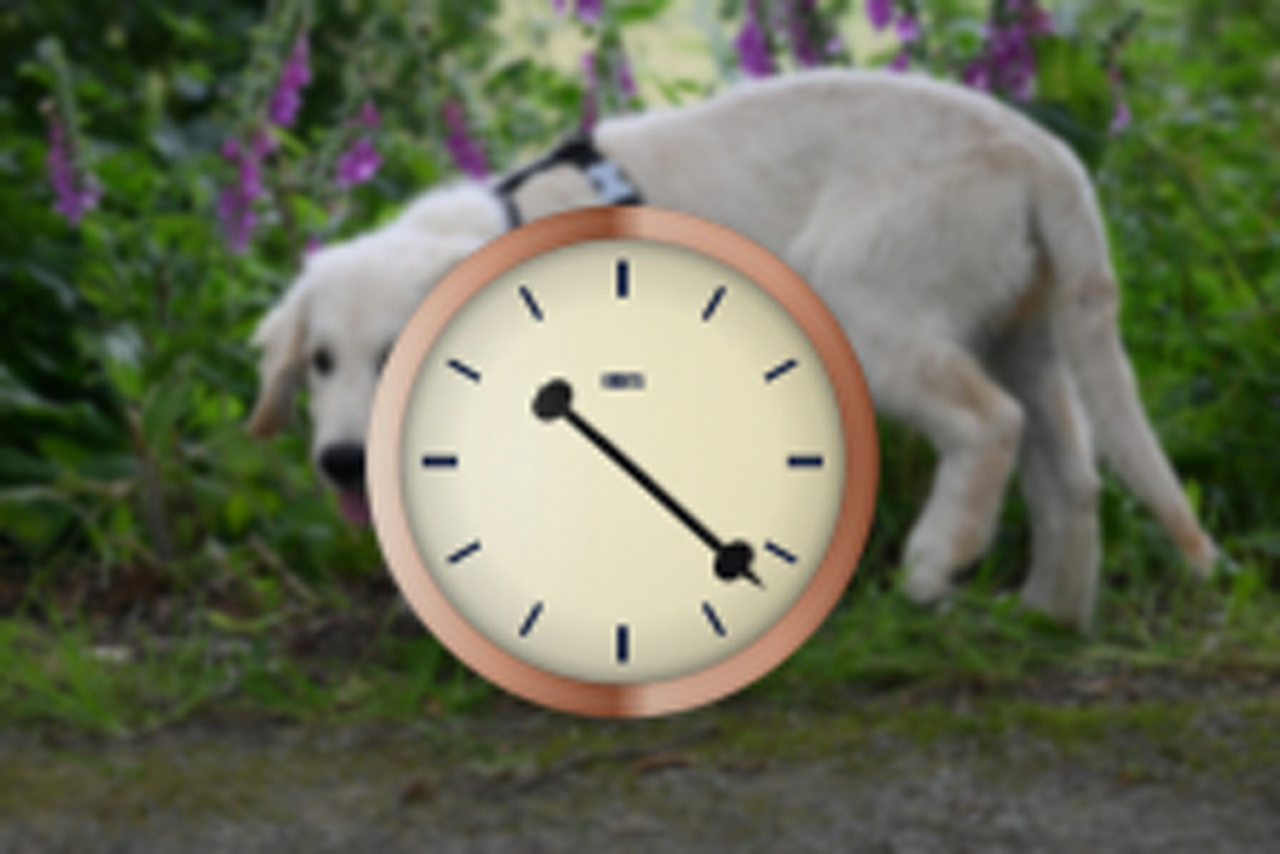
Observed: 10 h 22 min
